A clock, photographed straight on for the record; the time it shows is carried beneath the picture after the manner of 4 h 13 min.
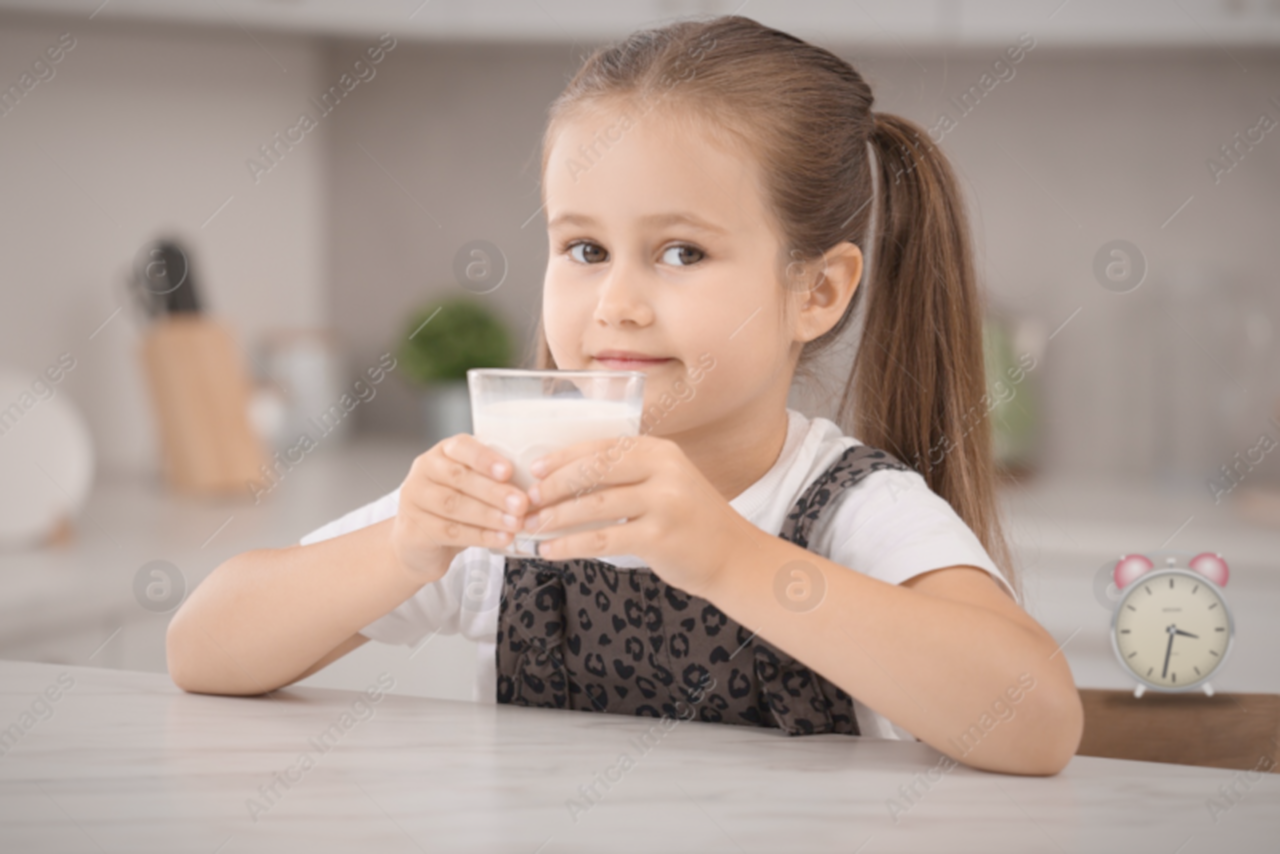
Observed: 3 h 32 min
